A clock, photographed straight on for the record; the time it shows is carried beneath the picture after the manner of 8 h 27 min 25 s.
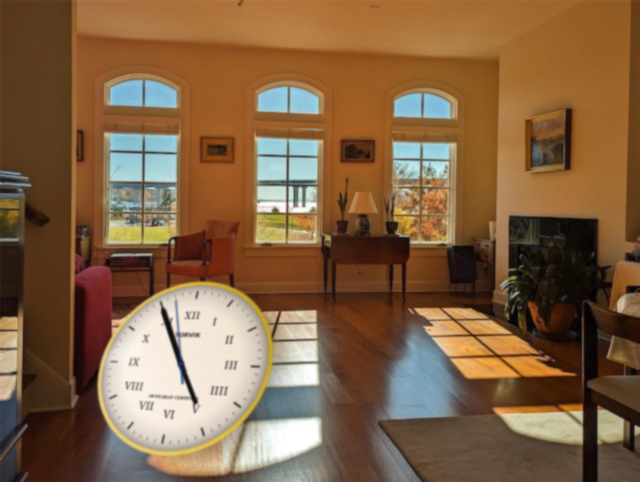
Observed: 4 h 54 min 57 s
